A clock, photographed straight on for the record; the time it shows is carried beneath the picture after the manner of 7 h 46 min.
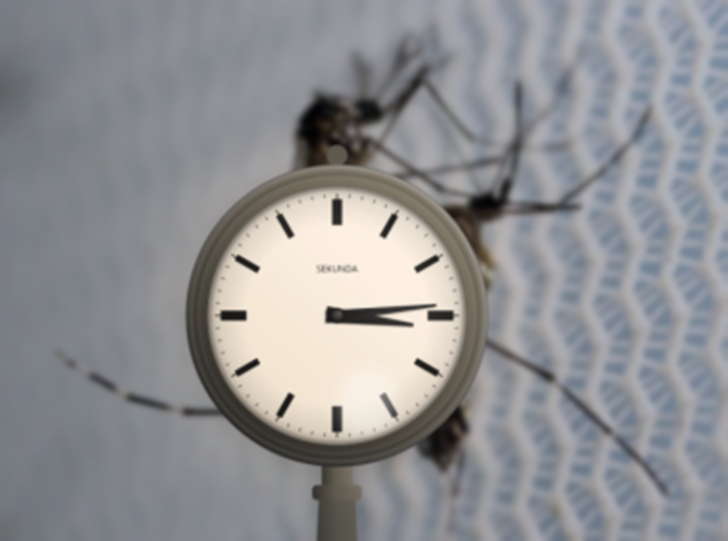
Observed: 3 h 14 min
